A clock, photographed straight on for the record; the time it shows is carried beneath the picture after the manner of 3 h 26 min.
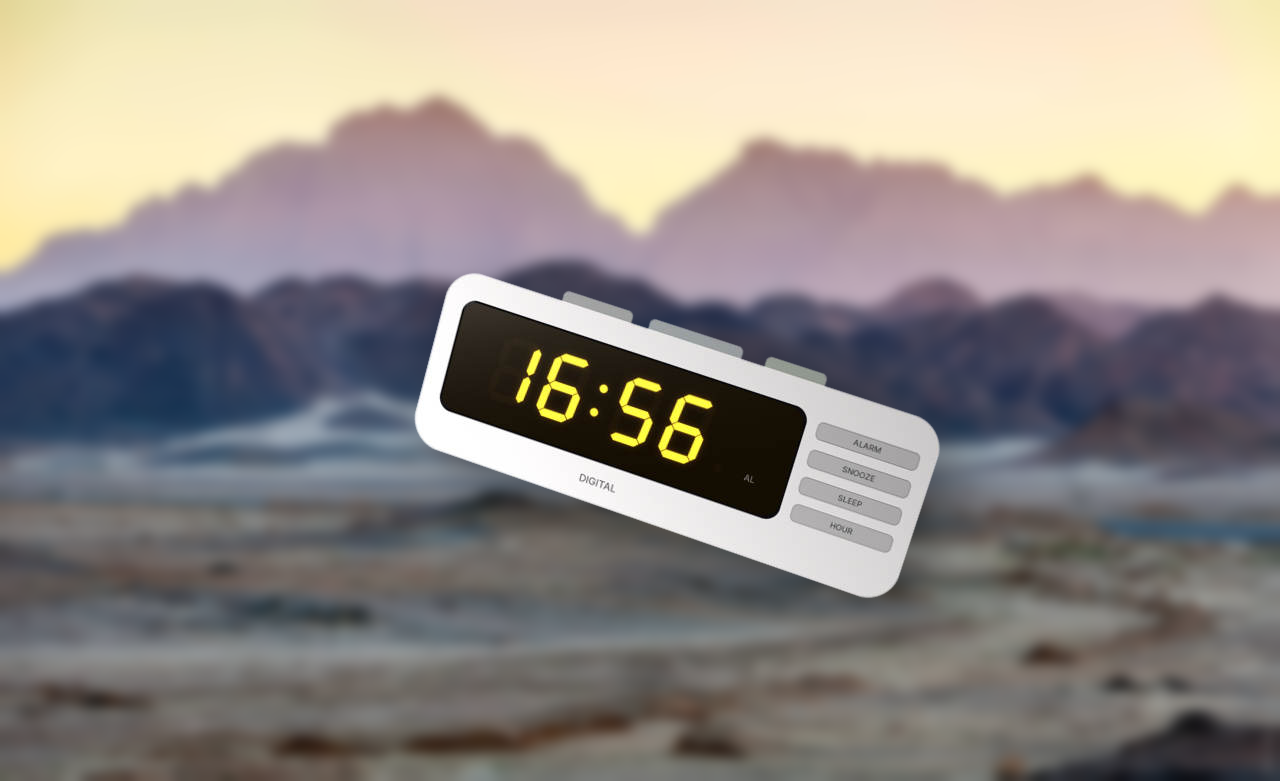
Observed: 16 h 56 min
